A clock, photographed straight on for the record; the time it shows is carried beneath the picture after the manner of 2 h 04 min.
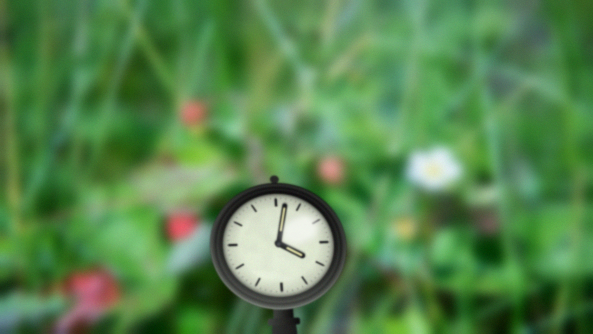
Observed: 4 h 02 min
